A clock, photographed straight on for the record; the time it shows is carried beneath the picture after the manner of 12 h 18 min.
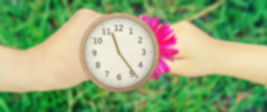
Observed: 11 h 24 min
